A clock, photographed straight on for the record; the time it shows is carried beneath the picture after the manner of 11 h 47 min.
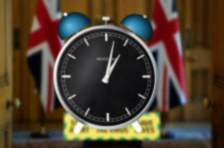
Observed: 1 h 02 min
